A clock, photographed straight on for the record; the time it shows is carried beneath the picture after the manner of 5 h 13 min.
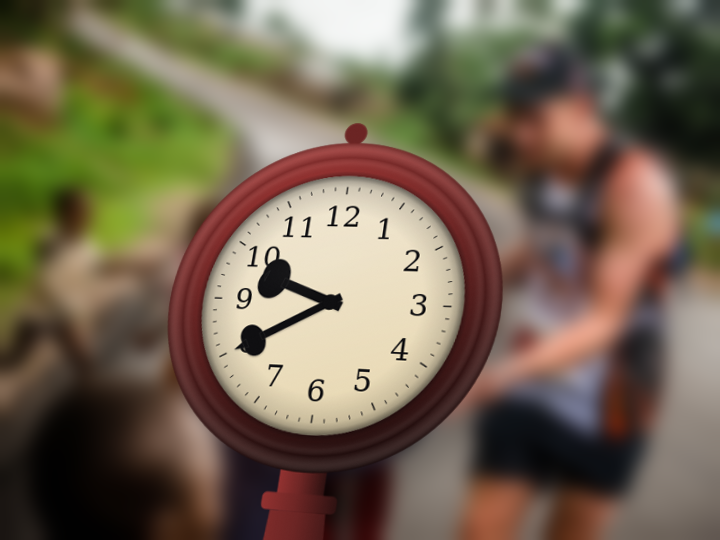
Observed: 9 h 40 min
